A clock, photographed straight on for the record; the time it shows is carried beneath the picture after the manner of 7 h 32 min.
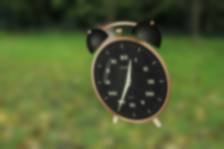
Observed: 12 h 35 min
